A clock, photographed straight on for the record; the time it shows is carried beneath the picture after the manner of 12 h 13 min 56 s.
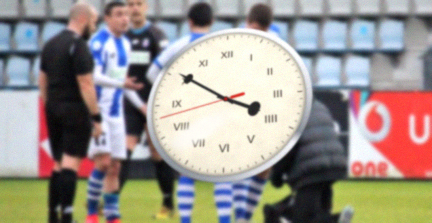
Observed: 3 h 50 min 43 s
